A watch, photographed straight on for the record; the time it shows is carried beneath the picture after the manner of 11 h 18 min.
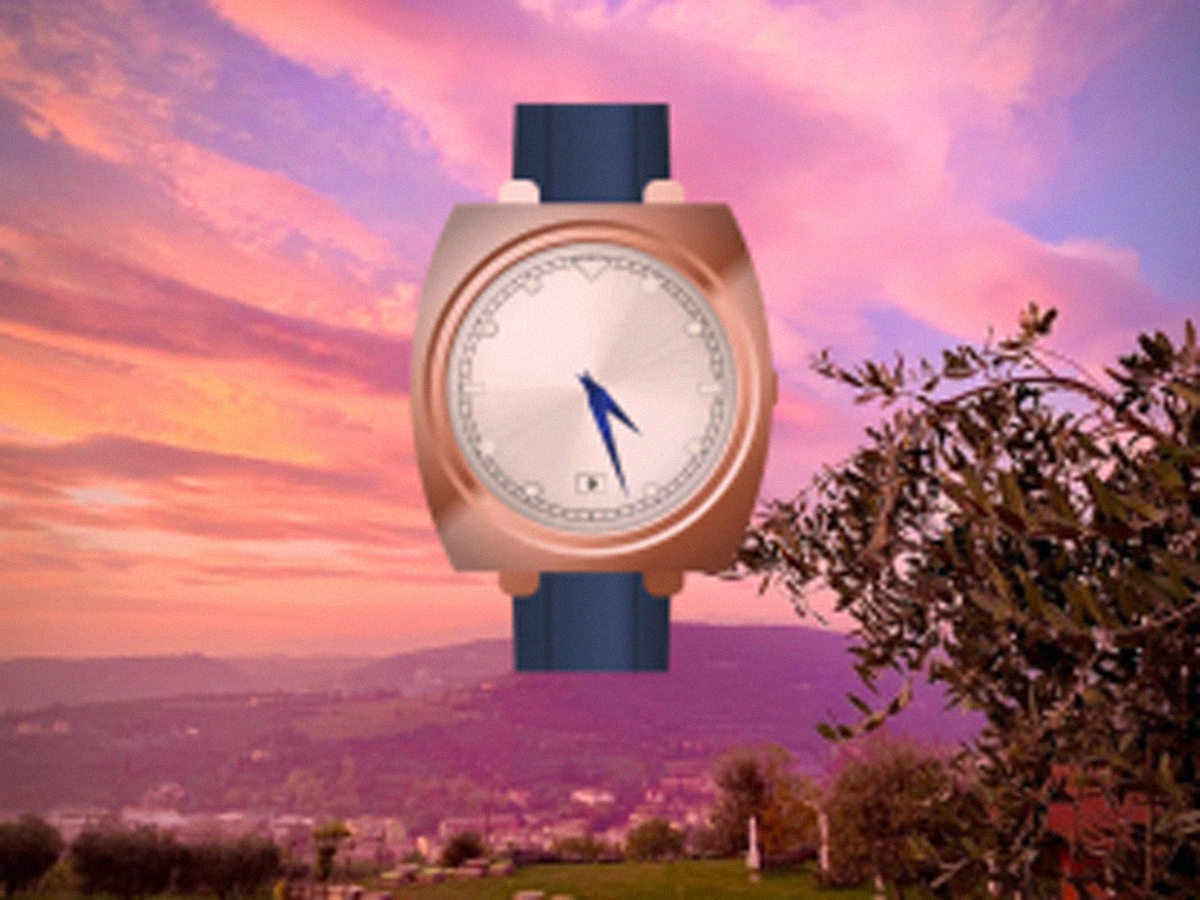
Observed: 4 h 27 min
